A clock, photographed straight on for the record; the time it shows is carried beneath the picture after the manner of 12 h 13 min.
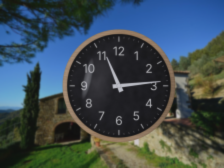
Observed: 11 h 14 min
